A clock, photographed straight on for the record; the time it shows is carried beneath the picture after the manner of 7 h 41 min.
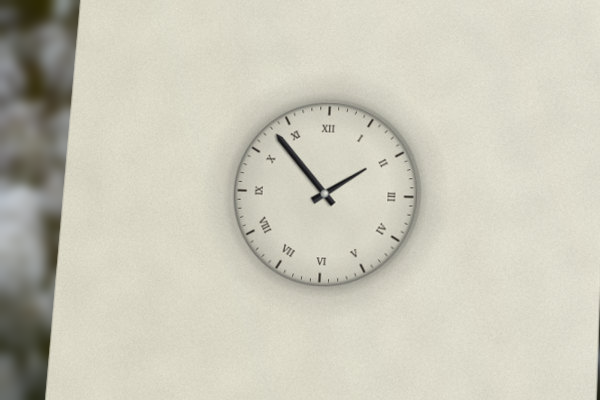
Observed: 1 h 53 min
